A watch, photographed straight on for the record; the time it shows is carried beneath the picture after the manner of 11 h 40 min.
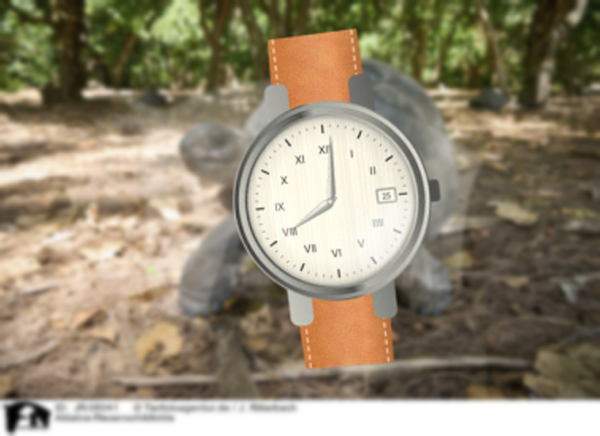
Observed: 8 h 01 min
